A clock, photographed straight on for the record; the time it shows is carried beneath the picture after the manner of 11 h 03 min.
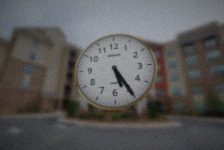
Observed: 5 h 25 min
